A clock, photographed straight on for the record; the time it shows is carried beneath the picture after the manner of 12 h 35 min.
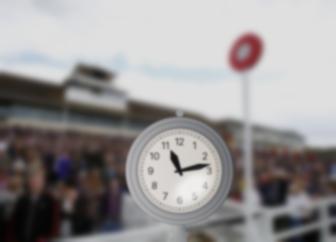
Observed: 11 h 13 min
